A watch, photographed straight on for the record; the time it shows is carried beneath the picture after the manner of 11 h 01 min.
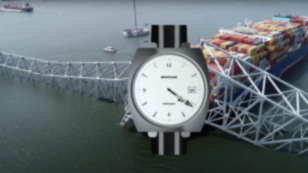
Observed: 4 h 21 min
